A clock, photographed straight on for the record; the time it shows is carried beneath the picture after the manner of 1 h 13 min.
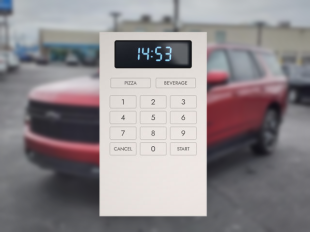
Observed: 14 h 53 min
